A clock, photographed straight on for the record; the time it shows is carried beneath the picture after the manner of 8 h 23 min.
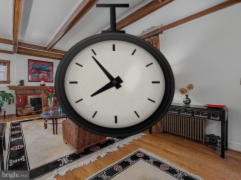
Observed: 7 h 54 min
